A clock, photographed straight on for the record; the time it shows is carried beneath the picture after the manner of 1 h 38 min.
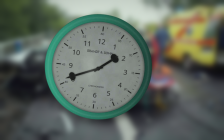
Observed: 1 h 41 min
